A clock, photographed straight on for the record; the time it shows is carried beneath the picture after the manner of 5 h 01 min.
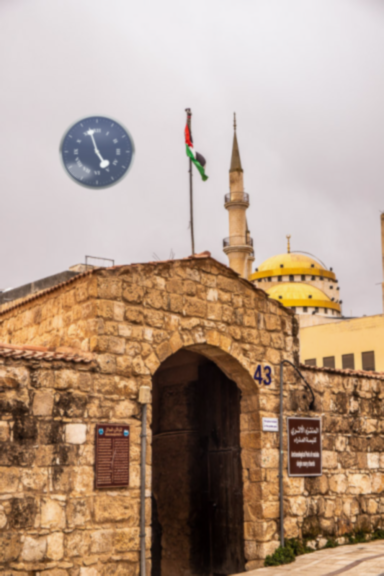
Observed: 4 h 57 min
